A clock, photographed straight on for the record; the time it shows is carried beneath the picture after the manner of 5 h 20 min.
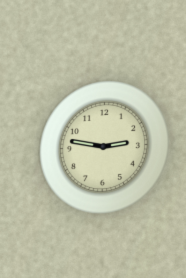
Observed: 2 h 47 min
